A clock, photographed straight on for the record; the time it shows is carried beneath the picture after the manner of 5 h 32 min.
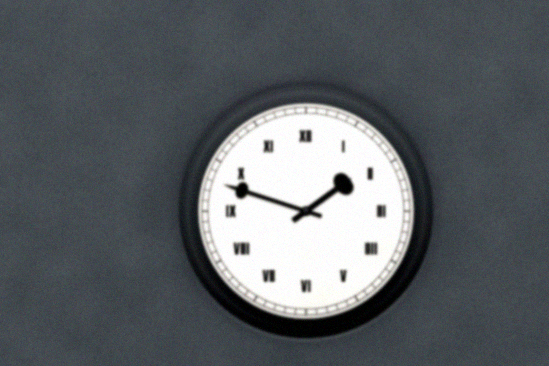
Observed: 1 h 48 min
